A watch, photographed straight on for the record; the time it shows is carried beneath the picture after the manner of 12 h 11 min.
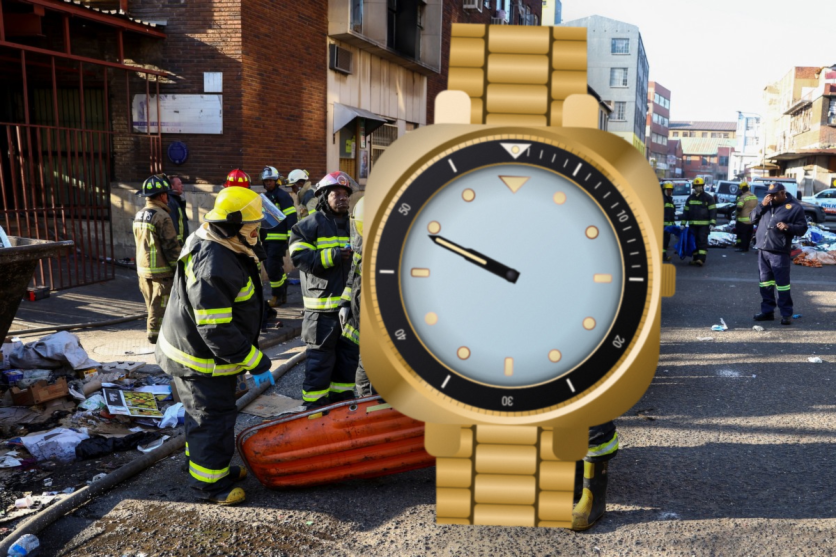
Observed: 9 h 49 min
